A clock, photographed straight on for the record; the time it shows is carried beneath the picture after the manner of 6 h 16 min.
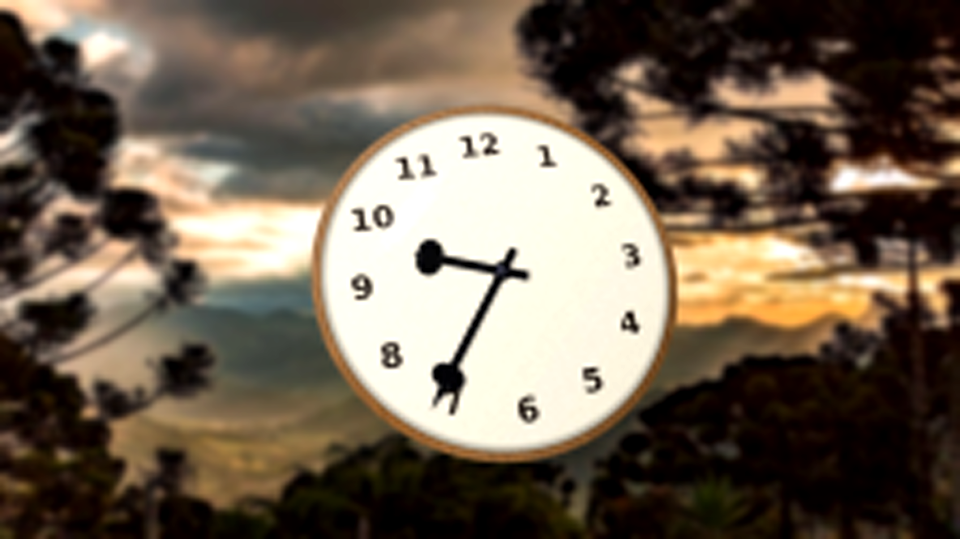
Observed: 9 h 36 min
